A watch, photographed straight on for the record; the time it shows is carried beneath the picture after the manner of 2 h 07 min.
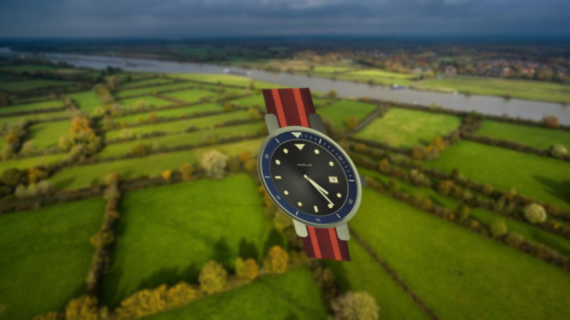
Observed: 4 h 24 min
